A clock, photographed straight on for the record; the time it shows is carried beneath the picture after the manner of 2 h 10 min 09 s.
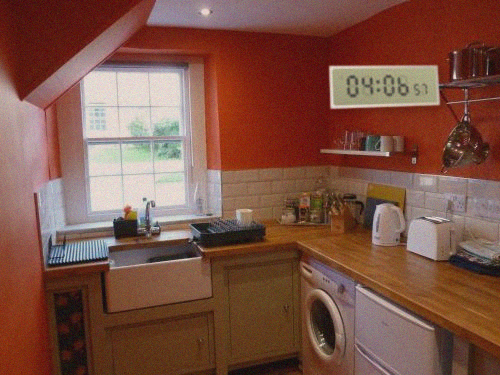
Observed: 4 h 06 min 57 s
